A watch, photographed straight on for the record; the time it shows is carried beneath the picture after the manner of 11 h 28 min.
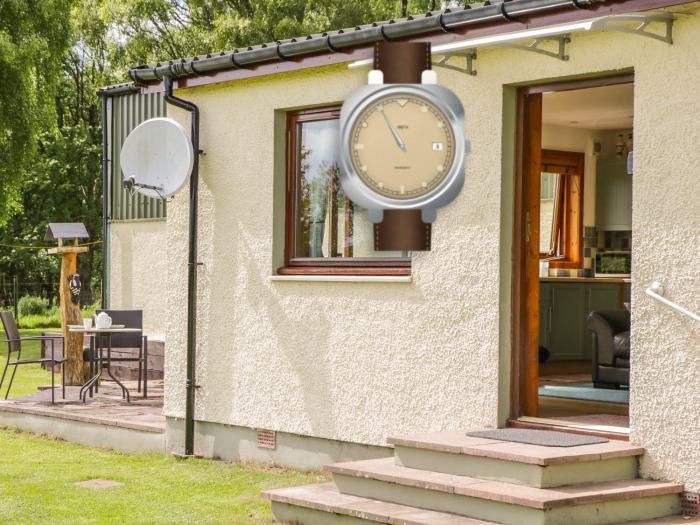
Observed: 10 h 55 min
